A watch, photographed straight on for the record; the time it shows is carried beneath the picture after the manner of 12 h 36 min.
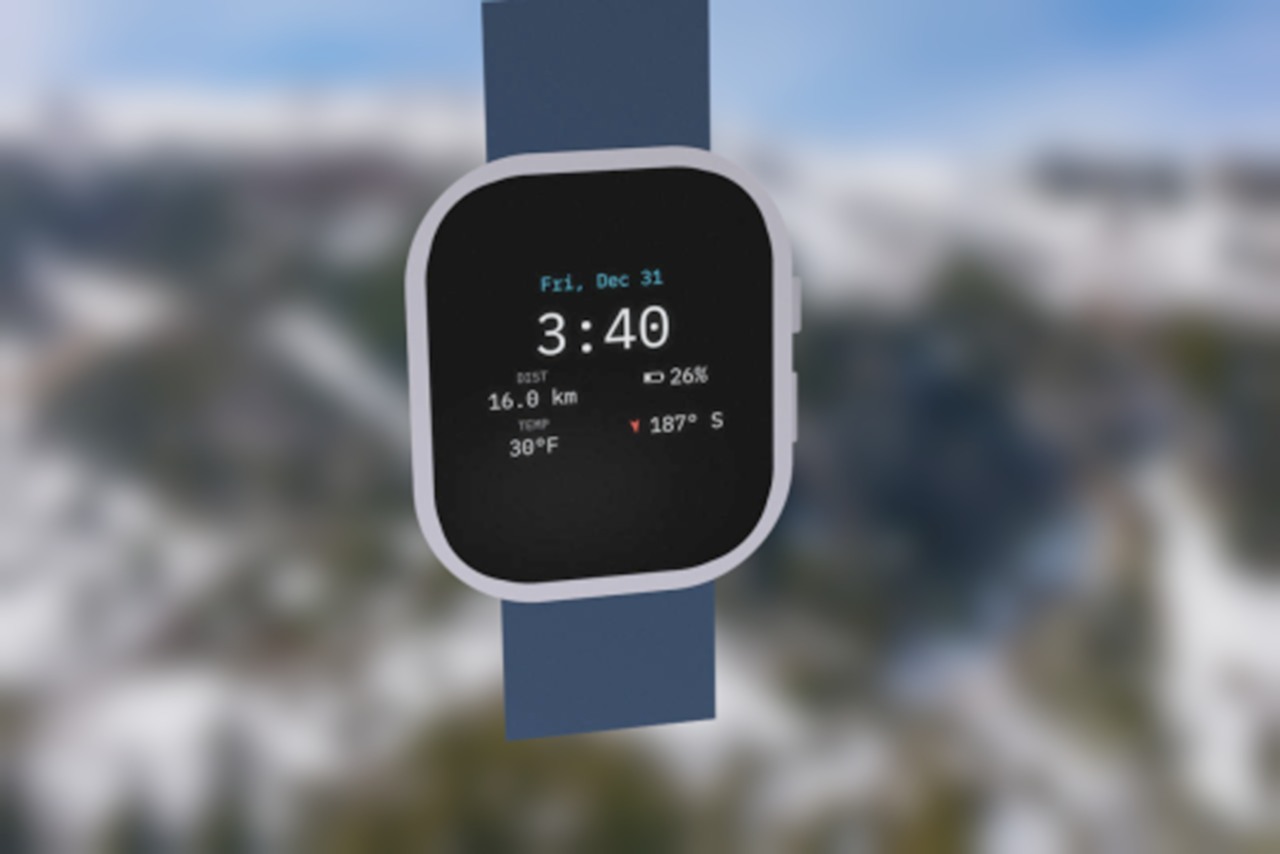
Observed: 3 h 40 min
